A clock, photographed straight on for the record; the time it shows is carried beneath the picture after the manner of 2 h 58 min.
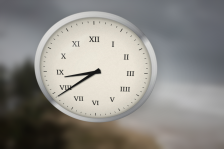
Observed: 8 h 39 min
